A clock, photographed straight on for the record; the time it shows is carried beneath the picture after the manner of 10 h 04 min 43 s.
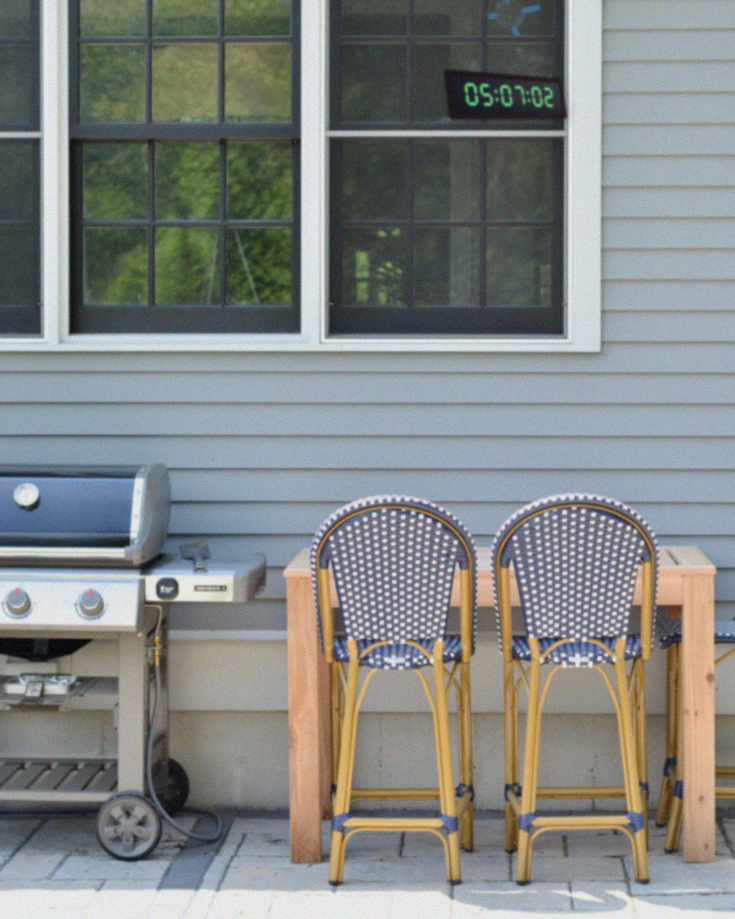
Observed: 5 h 07 min 02 s
